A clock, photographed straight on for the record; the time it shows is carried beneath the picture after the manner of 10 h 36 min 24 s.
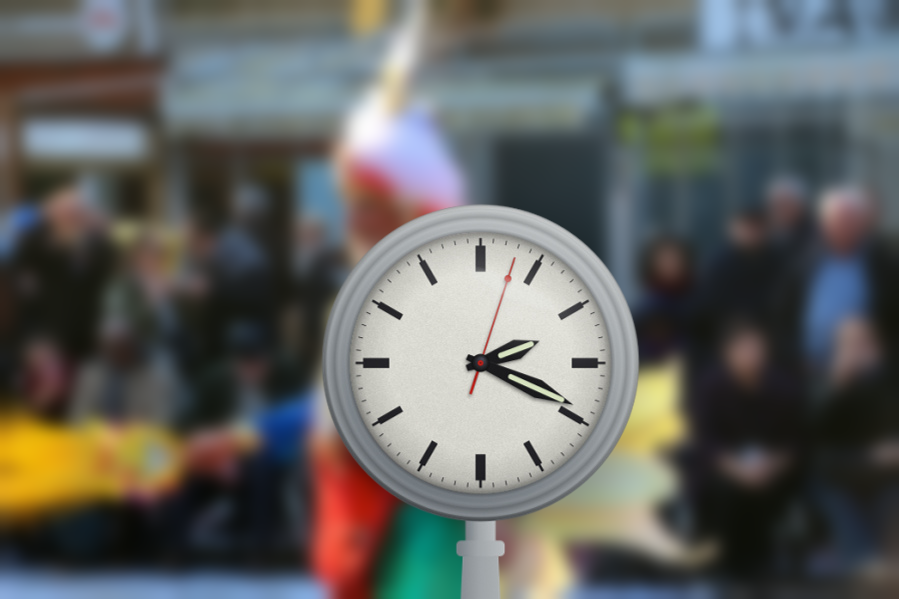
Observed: 2 h 19 min 03 s
